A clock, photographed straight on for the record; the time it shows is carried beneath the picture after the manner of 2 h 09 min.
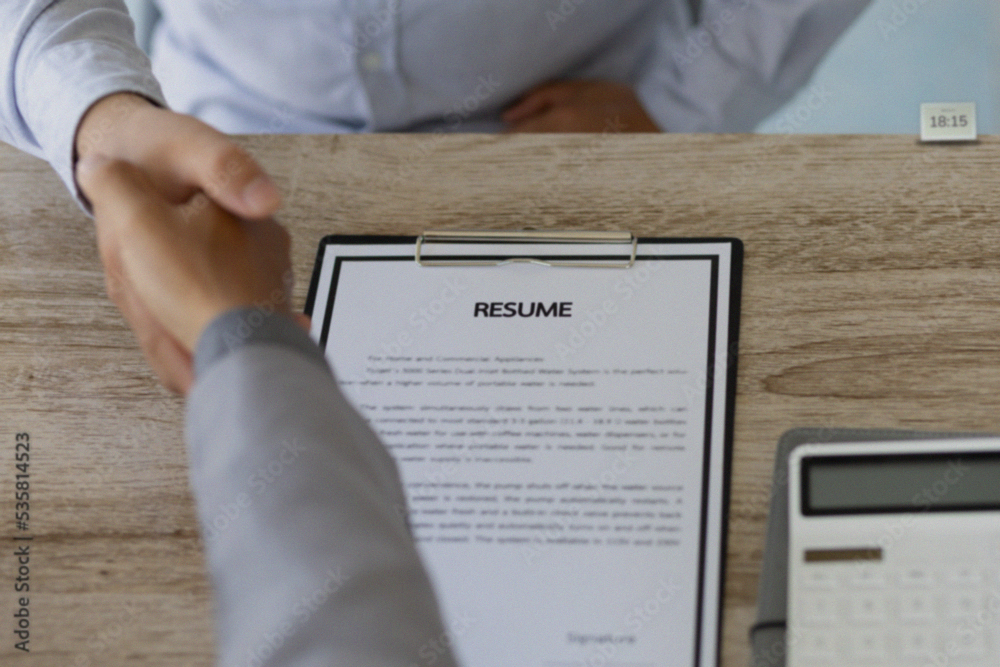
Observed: 18 h 15 min
